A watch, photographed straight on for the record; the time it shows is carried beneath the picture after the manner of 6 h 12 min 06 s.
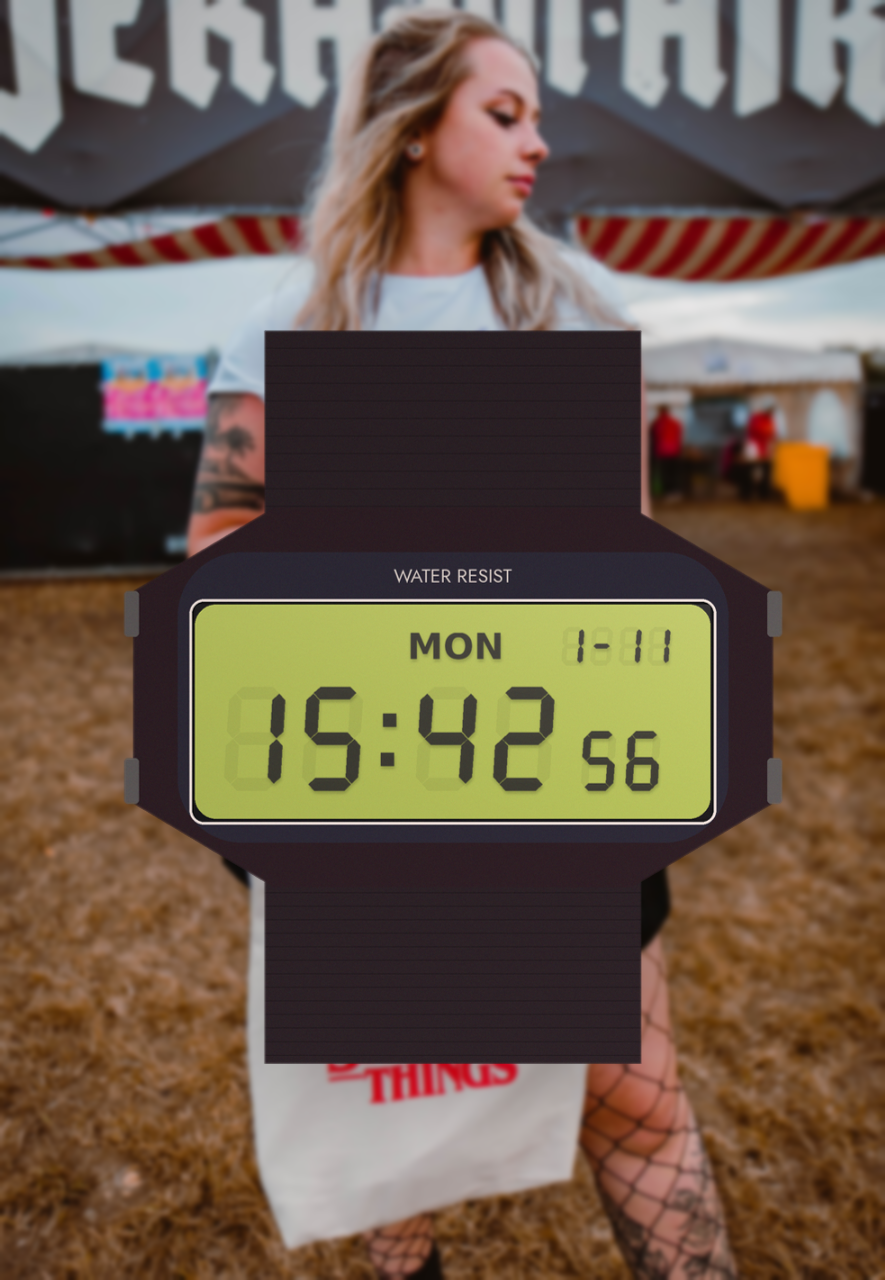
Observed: 15 h 42 min 56 s
